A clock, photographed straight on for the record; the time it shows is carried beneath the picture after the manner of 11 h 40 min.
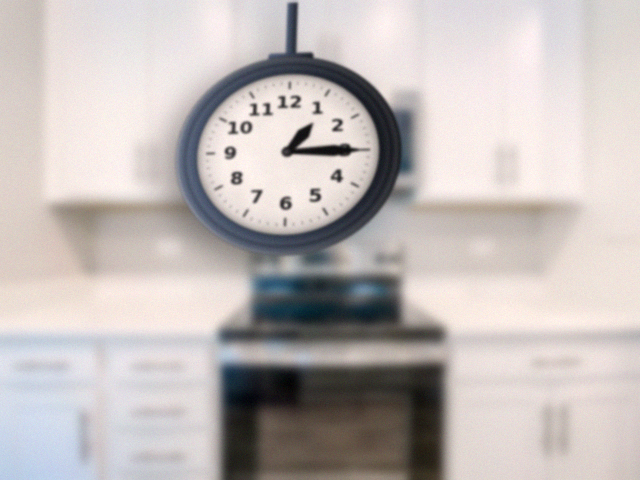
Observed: 1 h 15 min
